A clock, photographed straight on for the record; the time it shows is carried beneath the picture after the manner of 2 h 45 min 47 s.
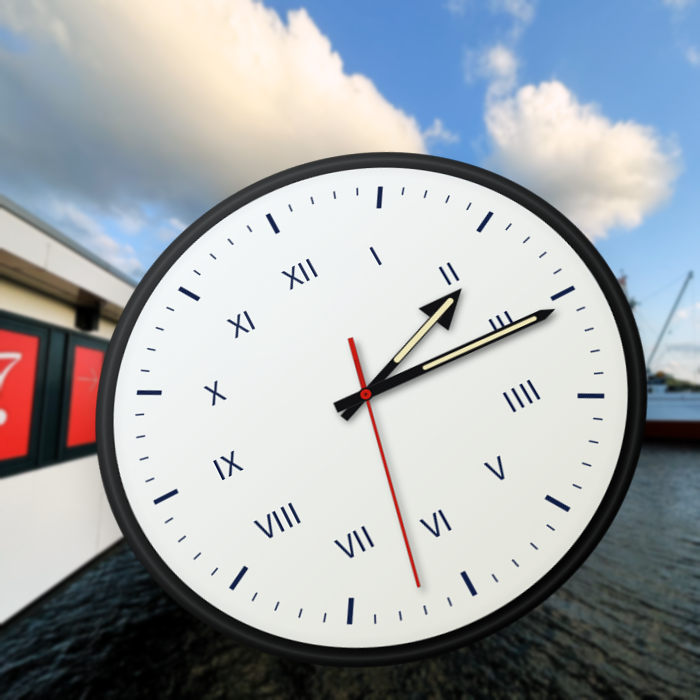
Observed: 2 h 15 min 32 s
